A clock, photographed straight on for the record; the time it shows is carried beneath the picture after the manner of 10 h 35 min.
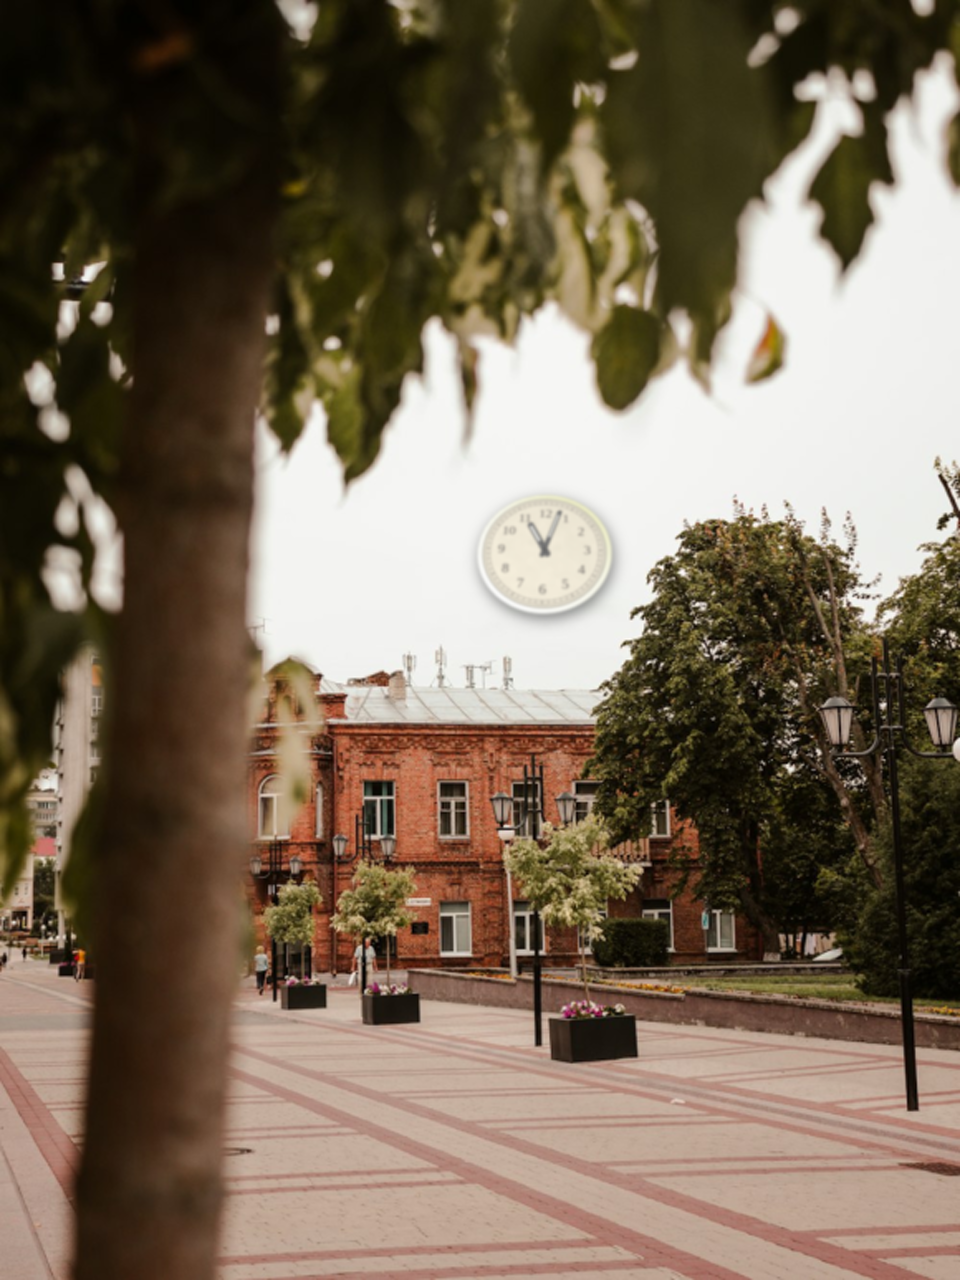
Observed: 11 h 03 min
